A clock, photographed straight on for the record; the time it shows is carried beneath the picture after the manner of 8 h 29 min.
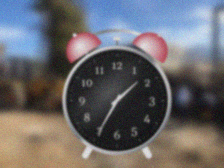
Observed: 1 h 35 min
